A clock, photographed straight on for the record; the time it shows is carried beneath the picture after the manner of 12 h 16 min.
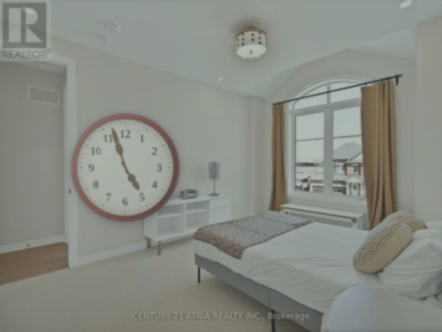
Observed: 4 h 57 min
